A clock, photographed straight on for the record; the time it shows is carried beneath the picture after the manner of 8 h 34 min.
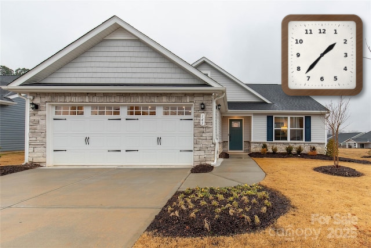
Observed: 1 h 37 min
